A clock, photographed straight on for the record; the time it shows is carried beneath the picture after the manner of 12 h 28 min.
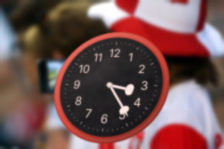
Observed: 3 h 24 min
